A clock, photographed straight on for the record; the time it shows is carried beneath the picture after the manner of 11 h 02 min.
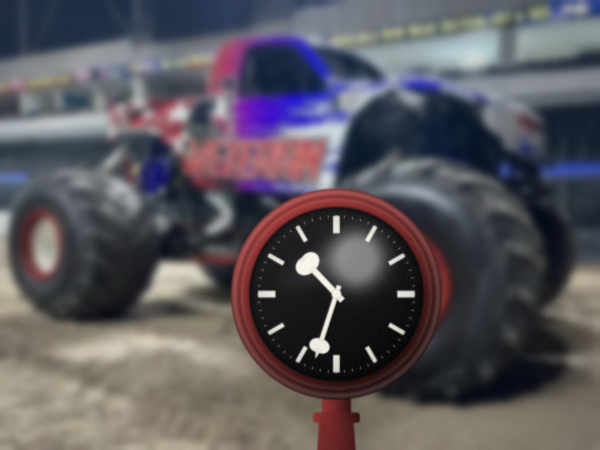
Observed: 10 h 33 min
